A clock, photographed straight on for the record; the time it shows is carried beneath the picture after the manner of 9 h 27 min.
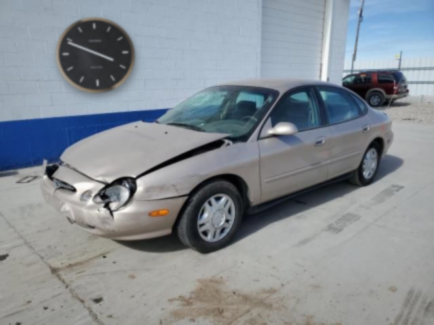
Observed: 3 h 49 min
